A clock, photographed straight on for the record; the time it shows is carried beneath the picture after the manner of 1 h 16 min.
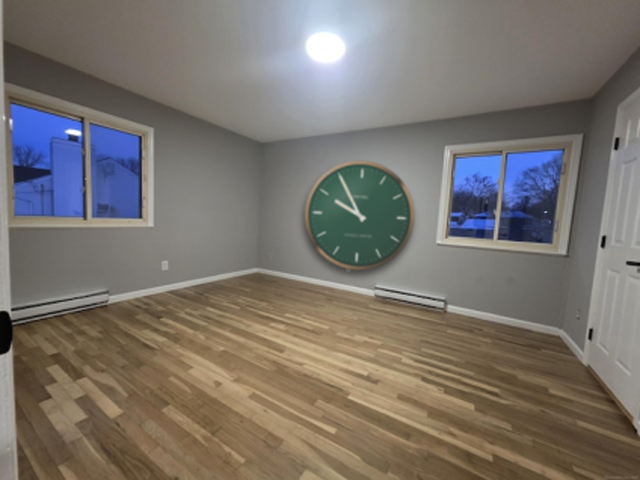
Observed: 9 h 55 min
